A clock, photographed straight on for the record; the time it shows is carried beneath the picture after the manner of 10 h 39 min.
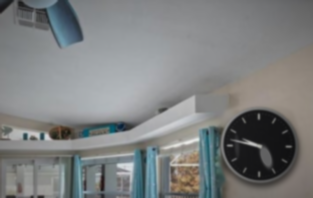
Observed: 9 h 47 min
